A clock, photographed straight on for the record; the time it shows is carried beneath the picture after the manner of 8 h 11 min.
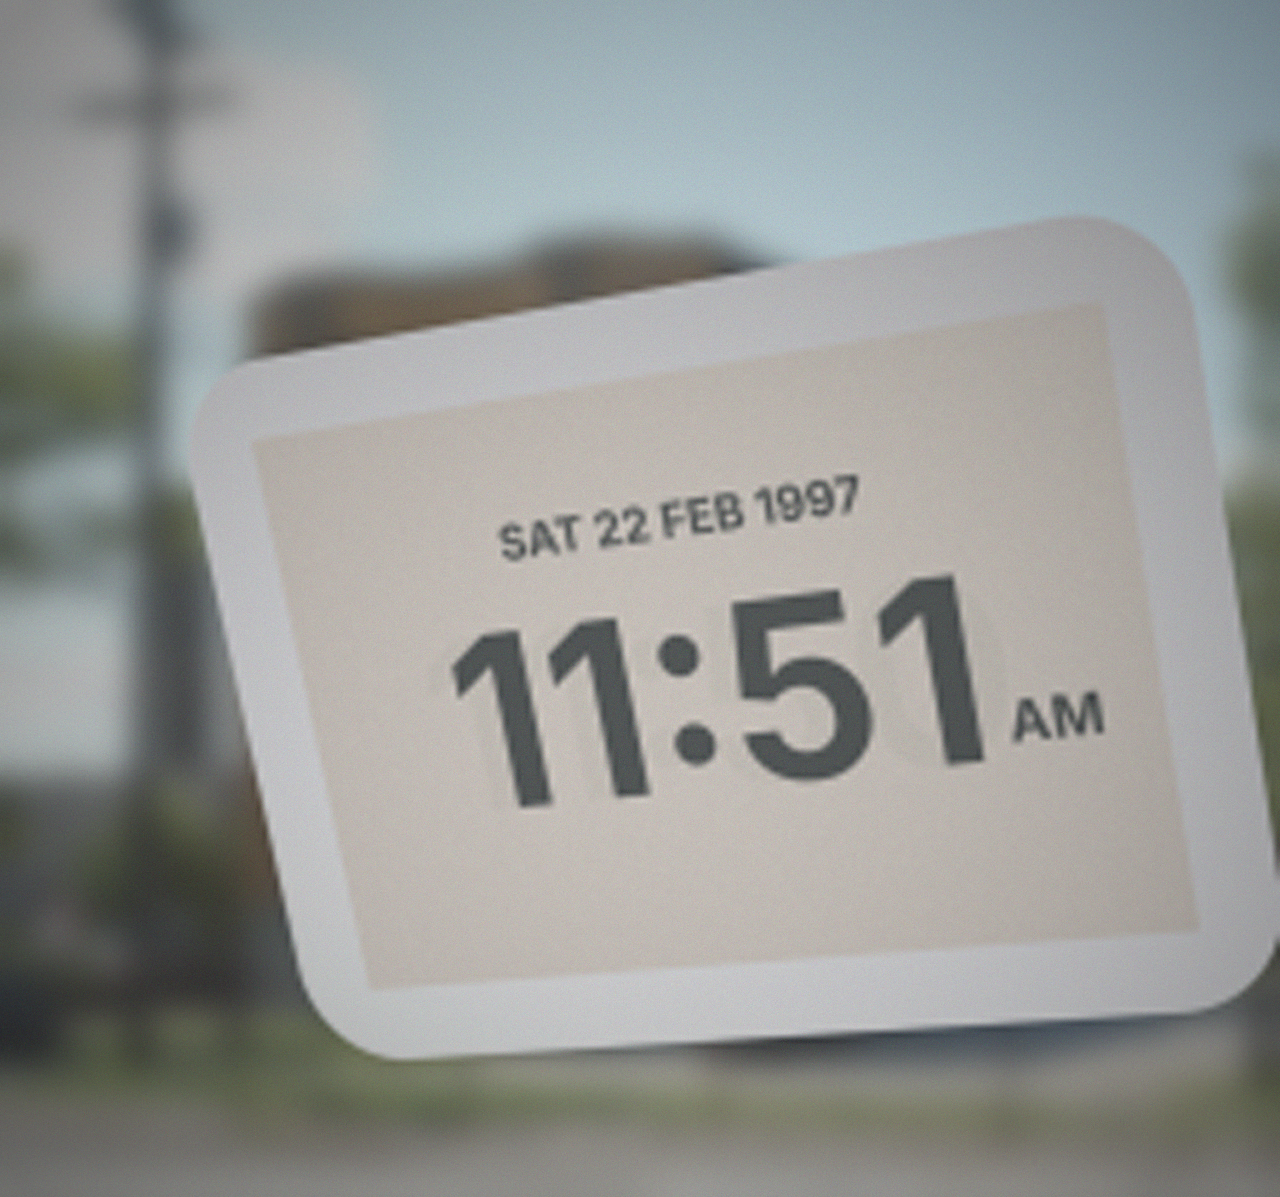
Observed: 11 h 51 min
